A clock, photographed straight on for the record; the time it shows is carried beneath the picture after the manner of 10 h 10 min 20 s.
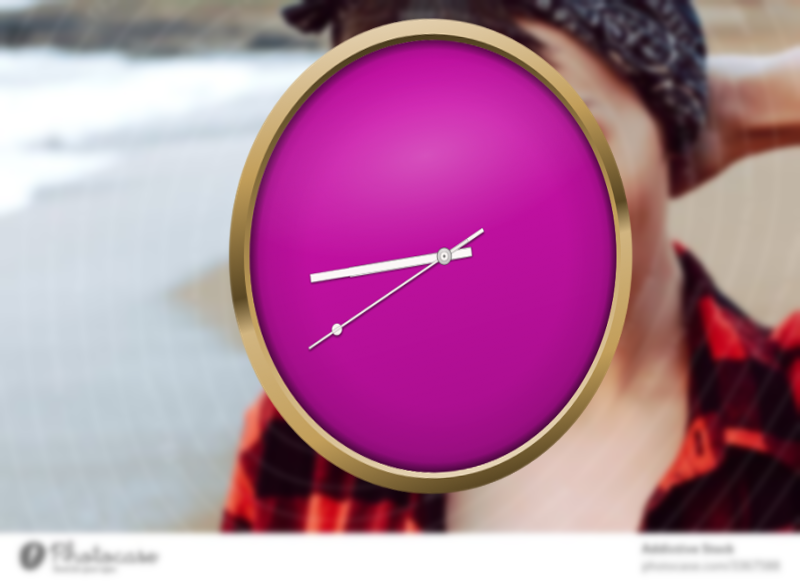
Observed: 8 h 43 min 40 s
